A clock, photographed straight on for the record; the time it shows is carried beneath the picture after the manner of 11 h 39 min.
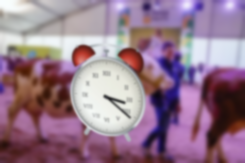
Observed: 3 h 21 min
